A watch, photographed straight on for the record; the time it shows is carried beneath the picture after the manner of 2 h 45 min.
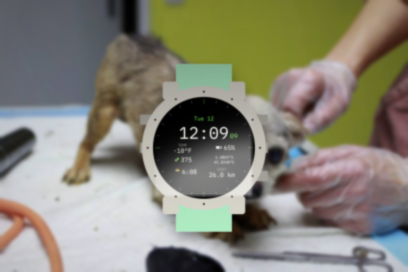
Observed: 12 h 09 min
